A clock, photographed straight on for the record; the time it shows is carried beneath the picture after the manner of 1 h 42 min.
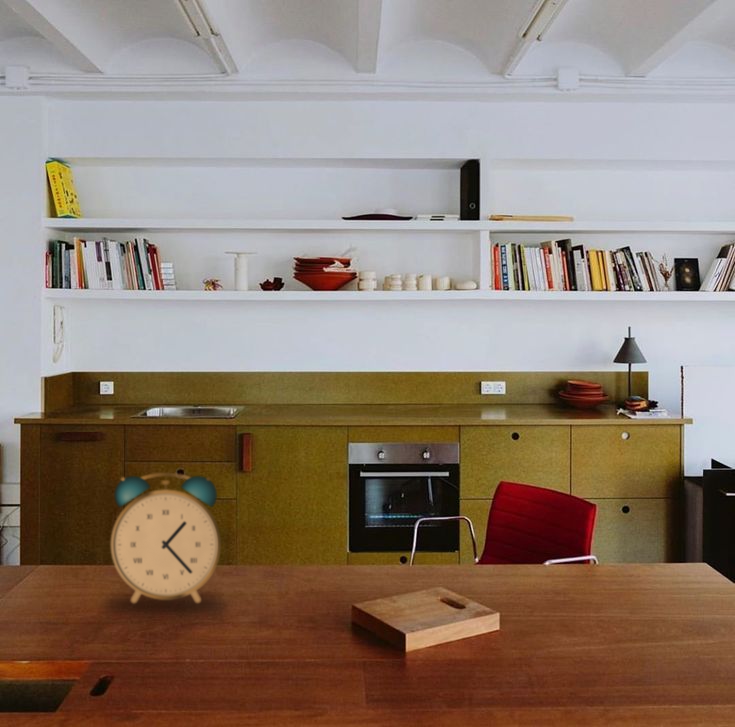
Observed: 1 h 23 min
